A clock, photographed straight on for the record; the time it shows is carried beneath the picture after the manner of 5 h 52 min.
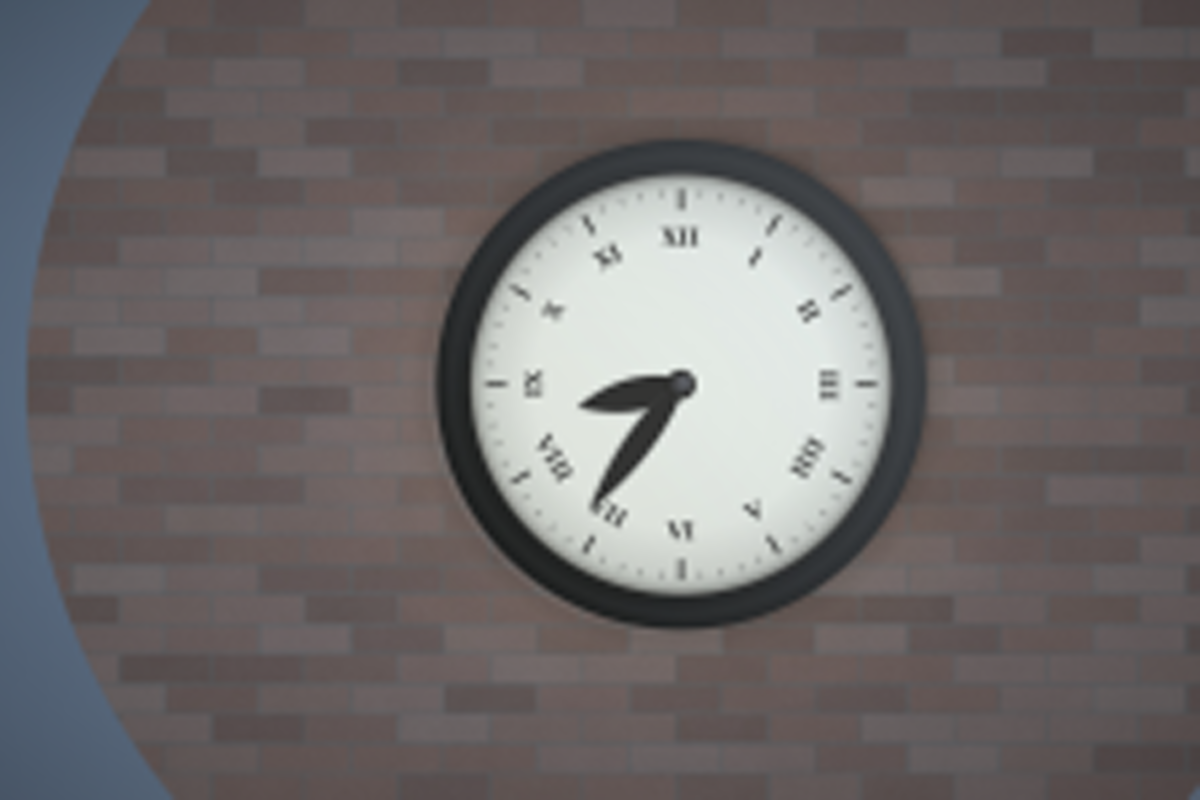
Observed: 8 h 36 min
